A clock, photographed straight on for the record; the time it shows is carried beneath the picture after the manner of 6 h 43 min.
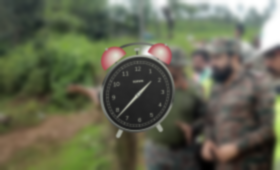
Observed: 1 h 38 min
